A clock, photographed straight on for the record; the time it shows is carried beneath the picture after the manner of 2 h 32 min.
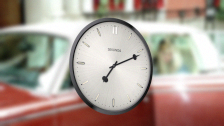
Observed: 7 h 11 min
